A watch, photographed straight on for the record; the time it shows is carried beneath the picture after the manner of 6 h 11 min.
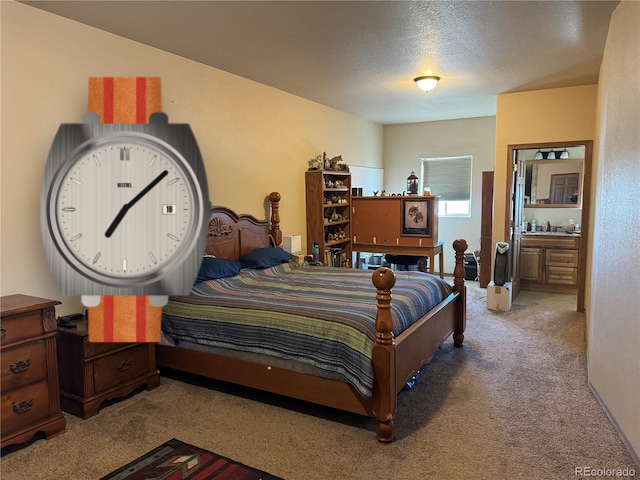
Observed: 7 h 08 min
